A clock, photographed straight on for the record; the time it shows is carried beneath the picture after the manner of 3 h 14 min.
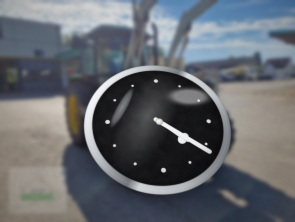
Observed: 4 h 21 min
